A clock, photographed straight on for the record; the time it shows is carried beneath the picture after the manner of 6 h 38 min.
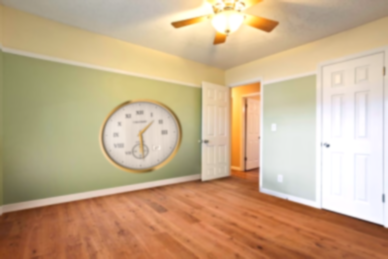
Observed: 1 h 29 min
